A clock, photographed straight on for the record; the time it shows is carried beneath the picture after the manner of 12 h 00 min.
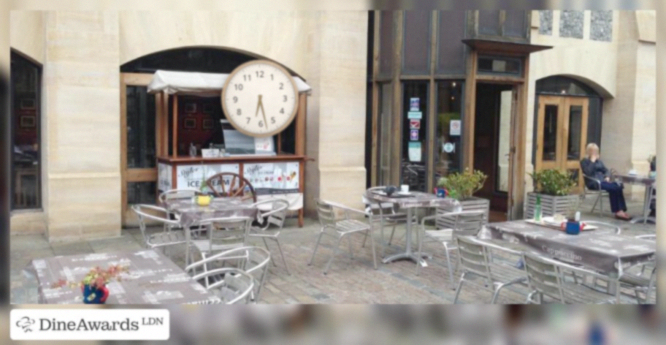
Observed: 6 h 28 min
